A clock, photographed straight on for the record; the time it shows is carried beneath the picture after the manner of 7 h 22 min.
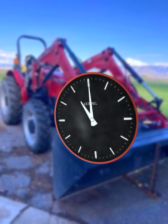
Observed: 11 h 00 min
